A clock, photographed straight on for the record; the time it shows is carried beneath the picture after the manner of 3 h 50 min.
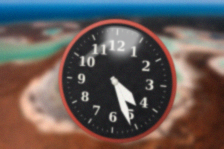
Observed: 4 h 26 min
